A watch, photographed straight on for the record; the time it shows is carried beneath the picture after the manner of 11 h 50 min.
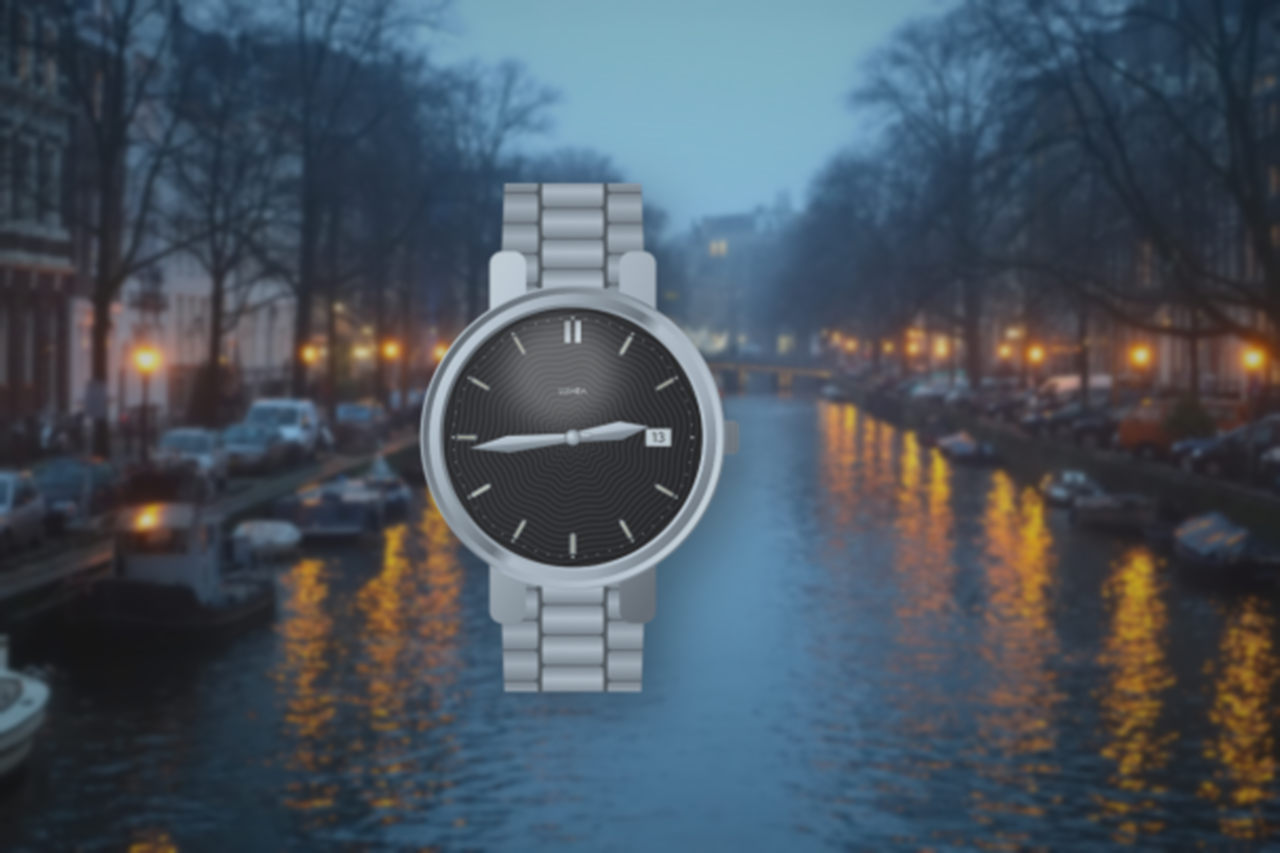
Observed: 2 h 44 min
